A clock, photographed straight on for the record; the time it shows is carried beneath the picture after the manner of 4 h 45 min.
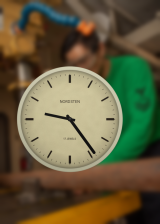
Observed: 9 h 24 min
